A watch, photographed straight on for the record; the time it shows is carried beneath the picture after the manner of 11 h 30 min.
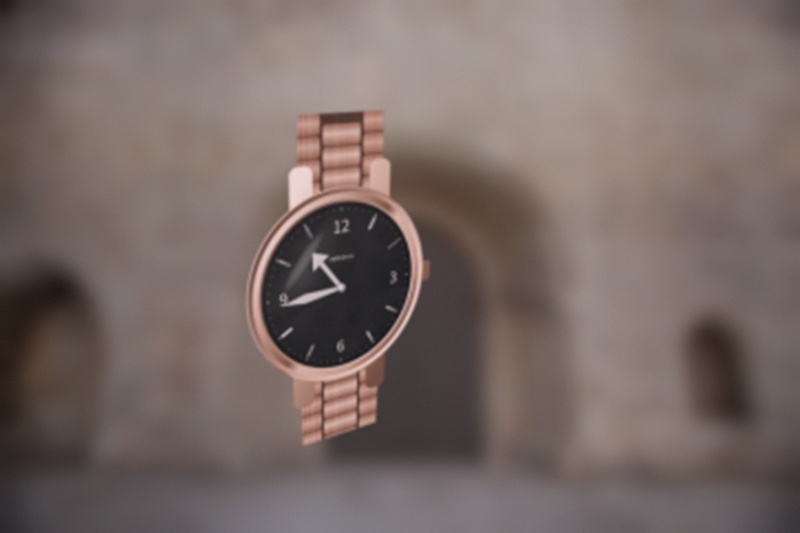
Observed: 10 h 44 min
